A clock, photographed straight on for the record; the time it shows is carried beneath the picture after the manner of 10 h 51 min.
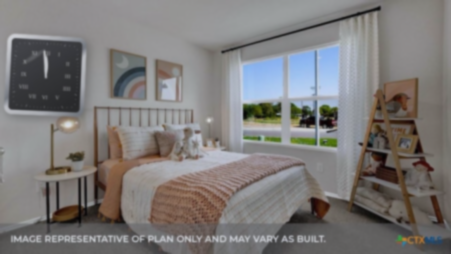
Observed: 11 h 59 min
